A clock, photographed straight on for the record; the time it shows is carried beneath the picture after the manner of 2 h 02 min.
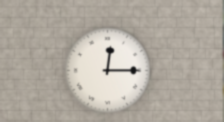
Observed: 12 h 15 min
